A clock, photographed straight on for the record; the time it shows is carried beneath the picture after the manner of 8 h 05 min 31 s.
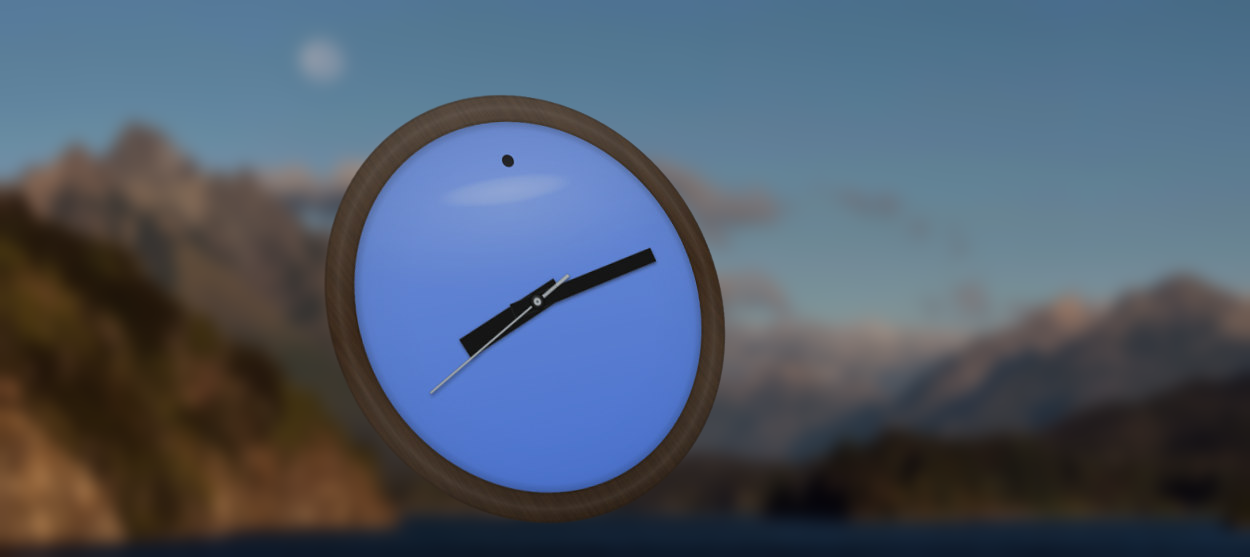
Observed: 8 h 12 min 40 s
